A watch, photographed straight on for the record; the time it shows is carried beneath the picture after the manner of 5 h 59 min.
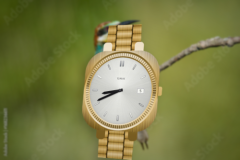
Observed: 8 h 41 min
